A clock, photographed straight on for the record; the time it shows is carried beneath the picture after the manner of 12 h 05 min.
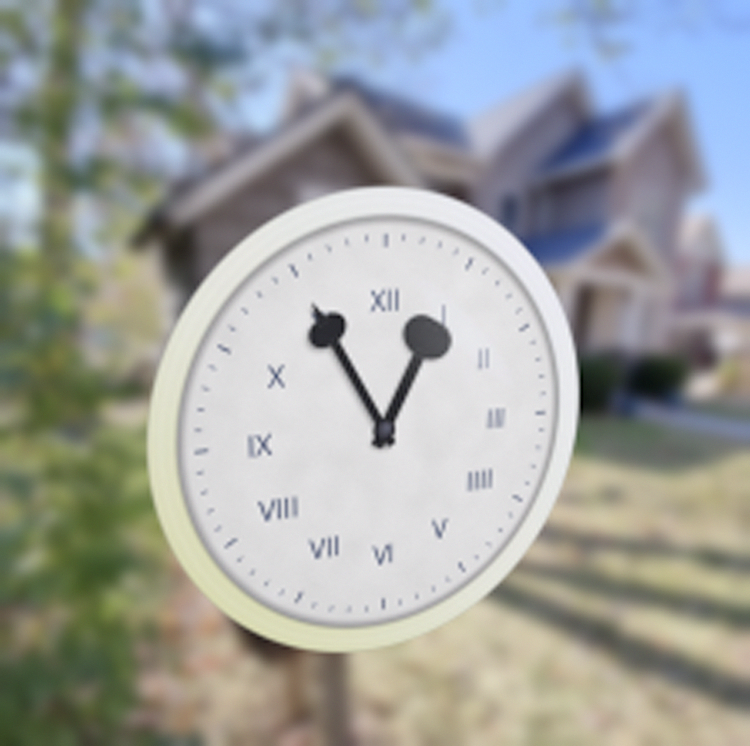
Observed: 12 h 55 min
